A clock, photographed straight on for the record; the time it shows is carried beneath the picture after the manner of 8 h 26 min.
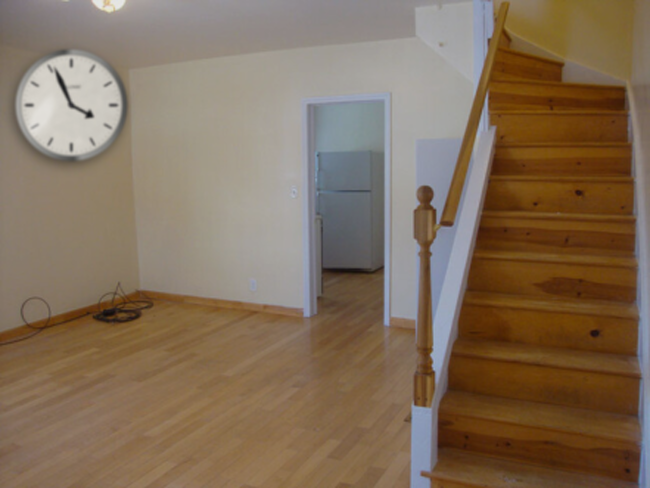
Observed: 3 h 56 min
